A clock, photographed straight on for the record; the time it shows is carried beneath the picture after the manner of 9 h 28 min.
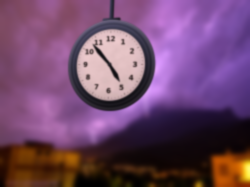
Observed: 4 h 53 min
